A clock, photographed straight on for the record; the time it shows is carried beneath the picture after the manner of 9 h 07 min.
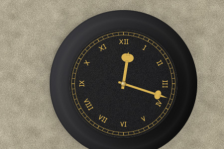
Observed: 12 h 18 min
